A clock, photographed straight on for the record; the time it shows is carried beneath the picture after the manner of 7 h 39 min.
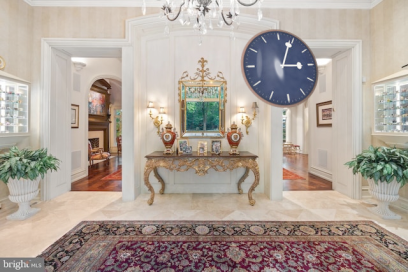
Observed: 3 h 04 min
